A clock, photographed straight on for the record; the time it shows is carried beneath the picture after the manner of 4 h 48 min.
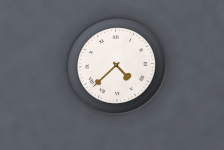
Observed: 4 h 38 min
